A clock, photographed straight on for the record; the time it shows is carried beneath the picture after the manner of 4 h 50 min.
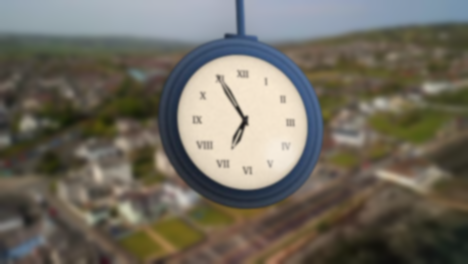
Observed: 6 h 55 min
